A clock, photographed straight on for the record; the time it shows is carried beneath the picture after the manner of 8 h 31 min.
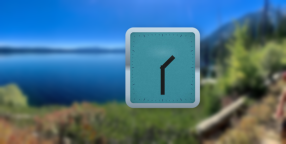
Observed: 1 h 30 min
